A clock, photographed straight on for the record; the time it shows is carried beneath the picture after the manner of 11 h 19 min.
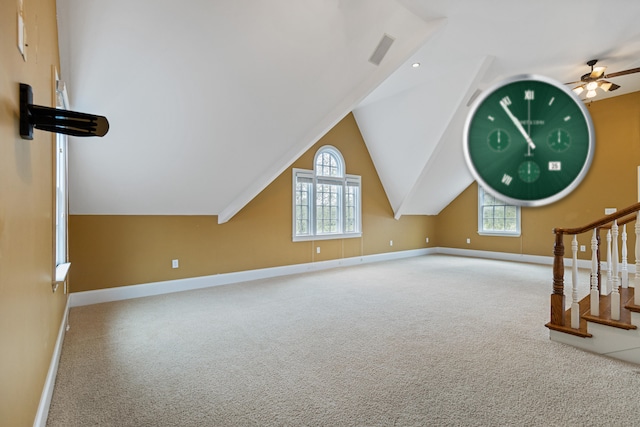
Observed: 10 h 54 min
